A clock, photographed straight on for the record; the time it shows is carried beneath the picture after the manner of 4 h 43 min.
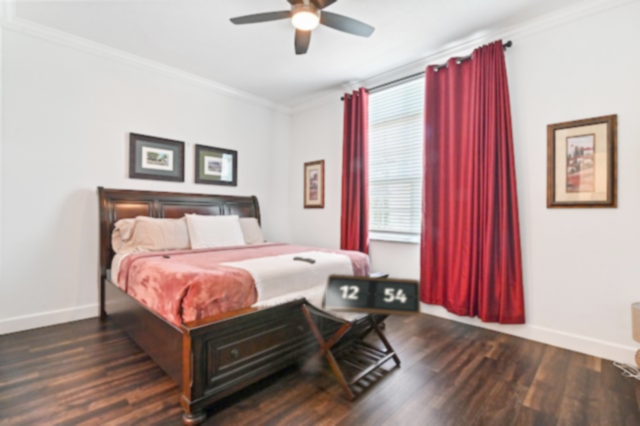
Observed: 12 h 54 min
